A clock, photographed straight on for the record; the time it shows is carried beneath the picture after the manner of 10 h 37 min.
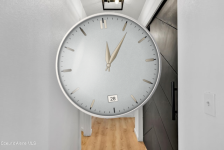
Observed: 12 h 06 min
